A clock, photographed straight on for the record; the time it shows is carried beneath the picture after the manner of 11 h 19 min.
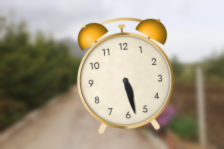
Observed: 5 h 28 min
